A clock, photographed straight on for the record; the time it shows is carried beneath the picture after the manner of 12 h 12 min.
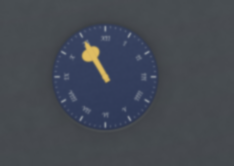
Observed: 10 h 55 min
